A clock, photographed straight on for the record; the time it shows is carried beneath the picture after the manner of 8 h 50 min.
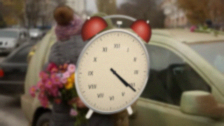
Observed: 4 h 21 min
